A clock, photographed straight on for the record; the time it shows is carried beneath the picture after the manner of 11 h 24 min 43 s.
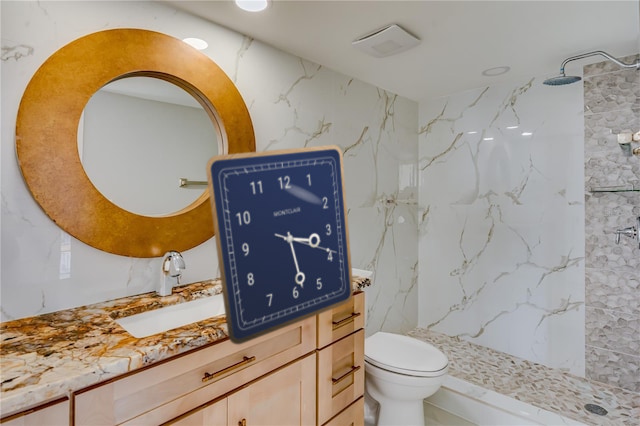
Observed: 3 h 28 min 19 s
